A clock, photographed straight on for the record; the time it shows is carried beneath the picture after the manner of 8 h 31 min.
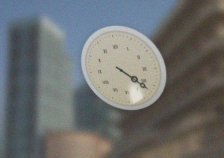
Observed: 4 h 22 min
